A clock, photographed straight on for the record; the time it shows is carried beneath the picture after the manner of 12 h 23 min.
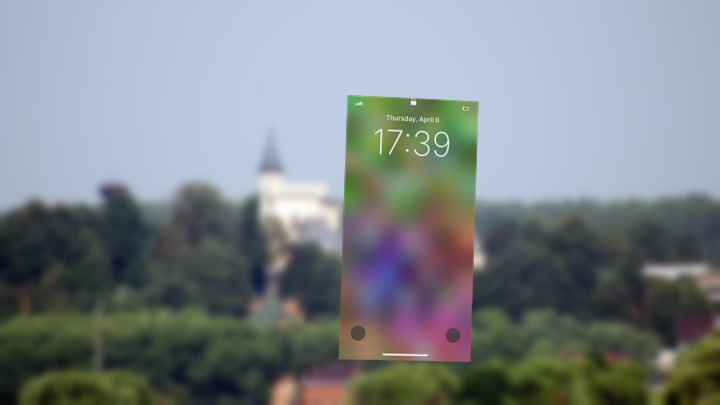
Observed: 17 h 39 min
